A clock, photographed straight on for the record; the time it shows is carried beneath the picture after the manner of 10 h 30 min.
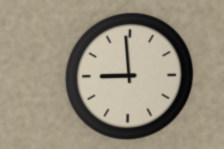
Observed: 8 h 59 min
